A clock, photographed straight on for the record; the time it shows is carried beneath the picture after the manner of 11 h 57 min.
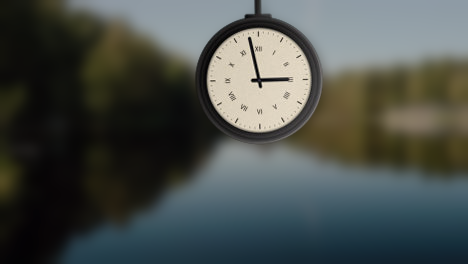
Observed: 2 h 58 min
